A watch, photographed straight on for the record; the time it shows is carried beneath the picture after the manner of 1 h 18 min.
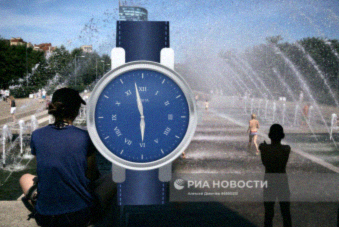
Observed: 5 h 58 min
